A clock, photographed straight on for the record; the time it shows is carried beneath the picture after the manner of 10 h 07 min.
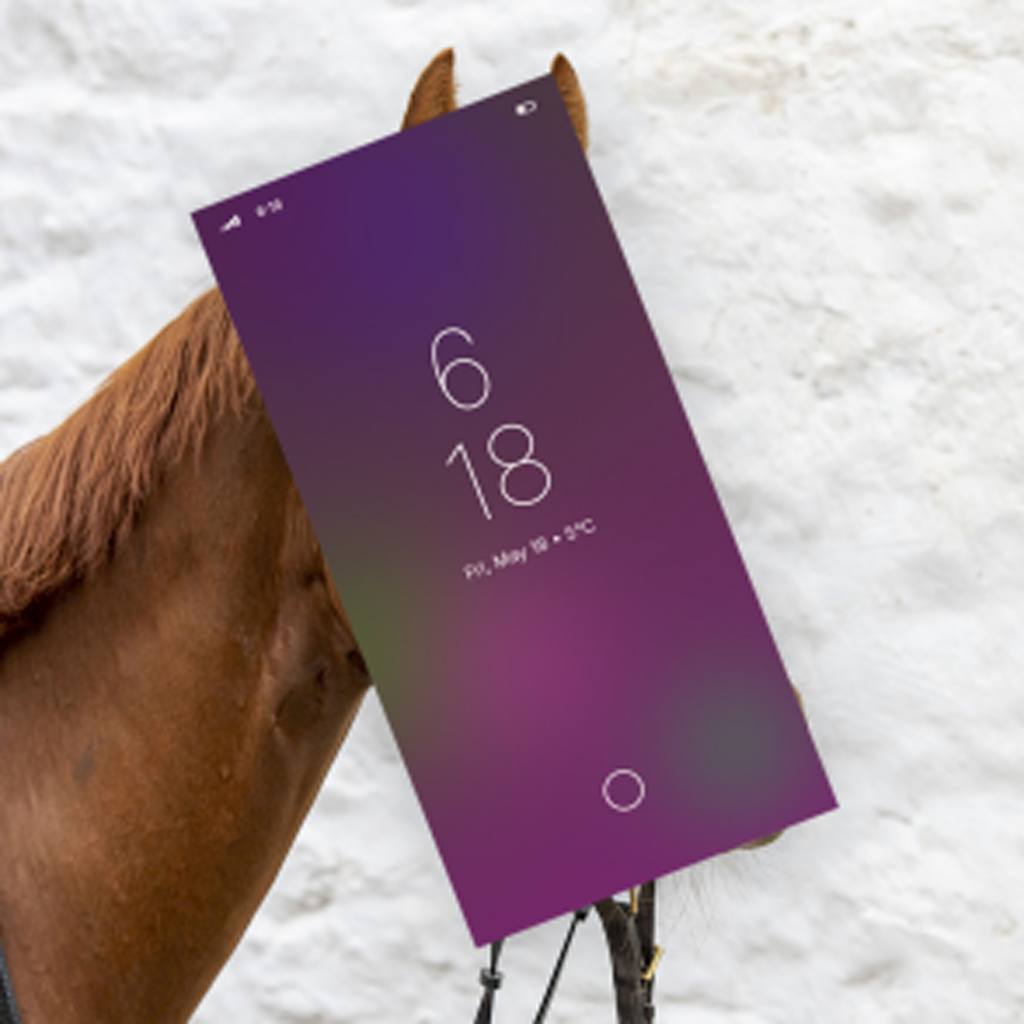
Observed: 6 h 18 min
